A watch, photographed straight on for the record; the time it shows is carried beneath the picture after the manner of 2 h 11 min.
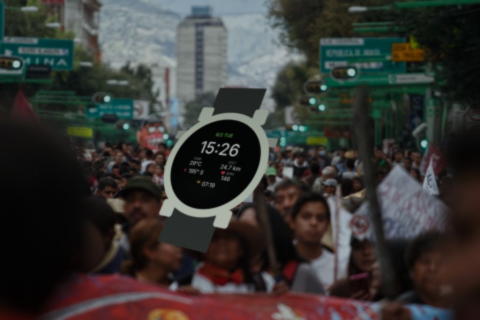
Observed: 15 h 26 min
